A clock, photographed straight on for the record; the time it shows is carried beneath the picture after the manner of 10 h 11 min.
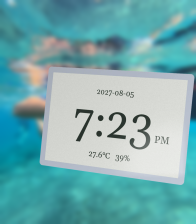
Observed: 7 h 23 min
